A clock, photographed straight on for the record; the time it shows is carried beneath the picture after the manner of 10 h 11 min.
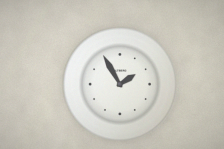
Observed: 1 h 55 min
